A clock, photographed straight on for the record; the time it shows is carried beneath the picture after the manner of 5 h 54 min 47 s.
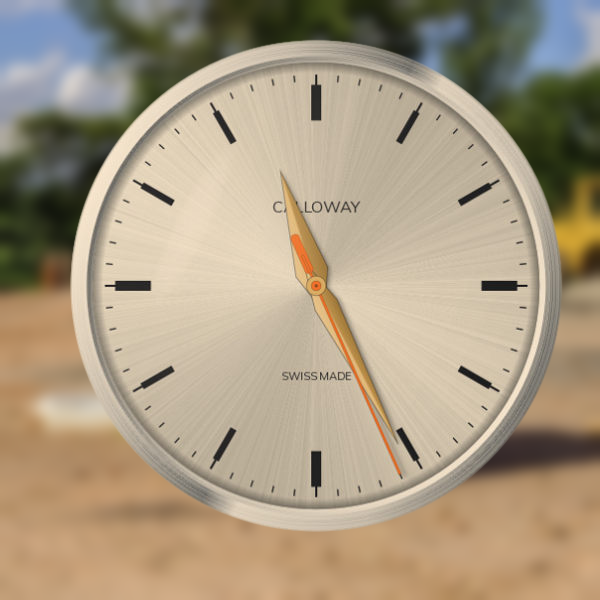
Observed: 11 h 25 min 26 s
